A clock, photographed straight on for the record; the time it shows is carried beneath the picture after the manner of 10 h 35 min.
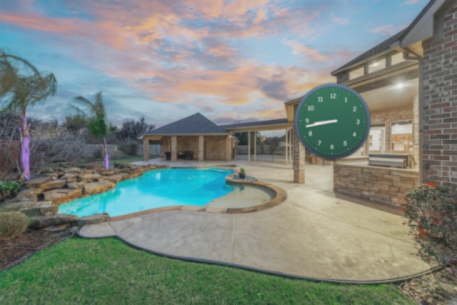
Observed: 8 h 43 min
